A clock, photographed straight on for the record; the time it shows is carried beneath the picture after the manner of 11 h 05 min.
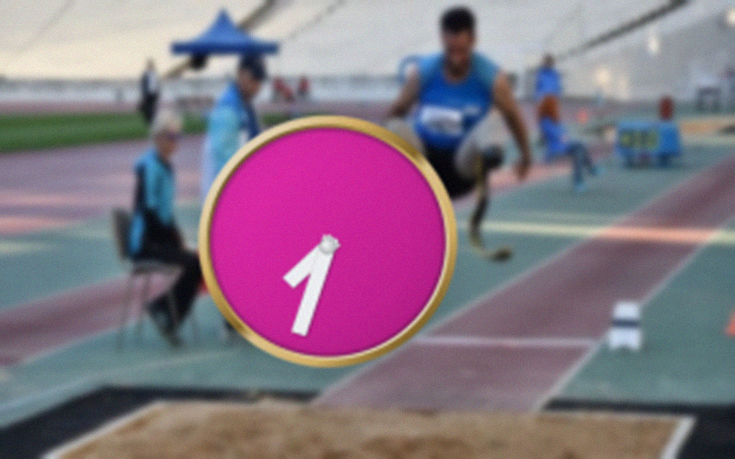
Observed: 7 h 33 min
